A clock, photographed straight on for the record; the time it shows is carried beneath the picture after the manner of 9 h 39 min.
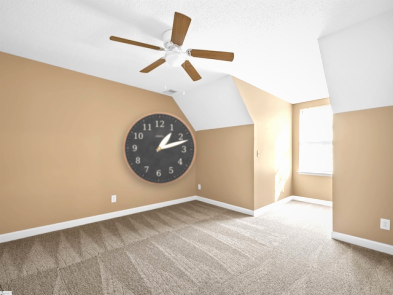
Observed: 1 h 12 min
